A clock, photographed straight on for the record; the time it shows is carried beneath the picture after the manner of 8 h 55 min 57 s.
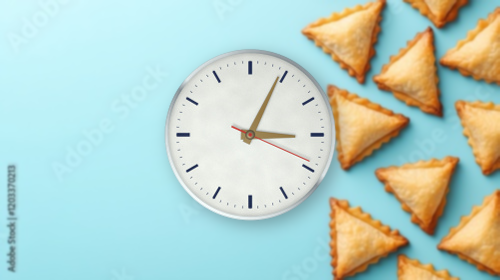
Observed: 3 h 04 min 19 s
